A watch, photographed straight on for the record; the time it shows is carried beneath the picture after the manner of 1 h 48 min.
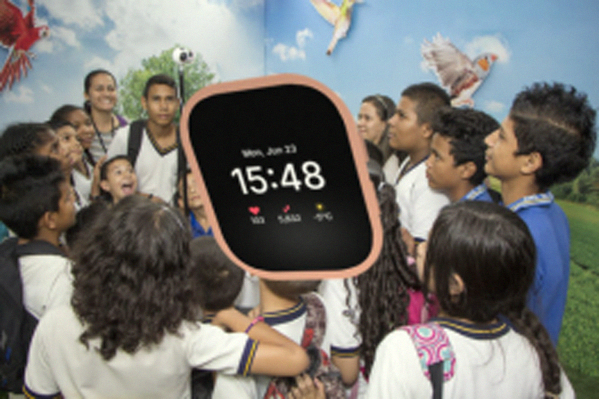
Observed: 15 h 48 min
